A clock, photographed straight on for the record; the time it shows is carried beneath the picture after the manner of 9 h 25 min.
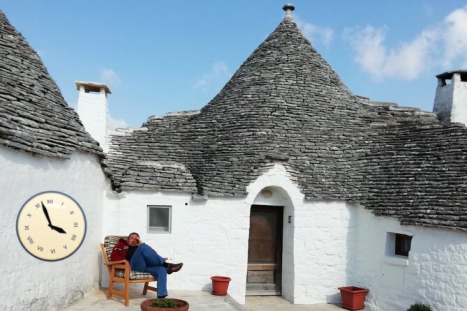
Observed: 3 h 57 min
